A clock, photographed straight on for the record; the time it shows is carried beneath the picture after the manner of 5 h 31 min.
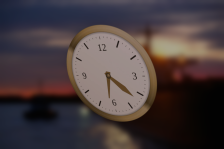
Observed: 6 h 22 min
